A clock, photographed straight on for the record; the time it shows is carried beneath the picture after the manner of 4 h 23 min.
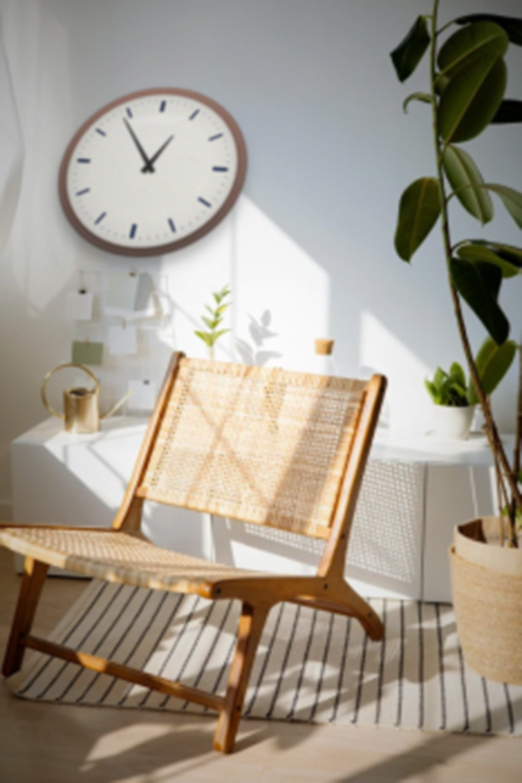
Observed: 12 h 54 min
